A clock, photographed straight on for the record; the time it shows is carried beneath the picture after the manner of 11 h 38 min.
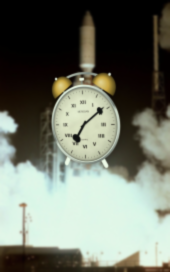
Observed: 7 h 09 min
